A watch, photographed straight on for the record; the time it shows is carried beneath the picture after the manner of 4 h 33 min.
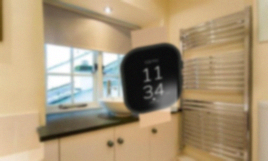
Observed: 11 h 34 min
